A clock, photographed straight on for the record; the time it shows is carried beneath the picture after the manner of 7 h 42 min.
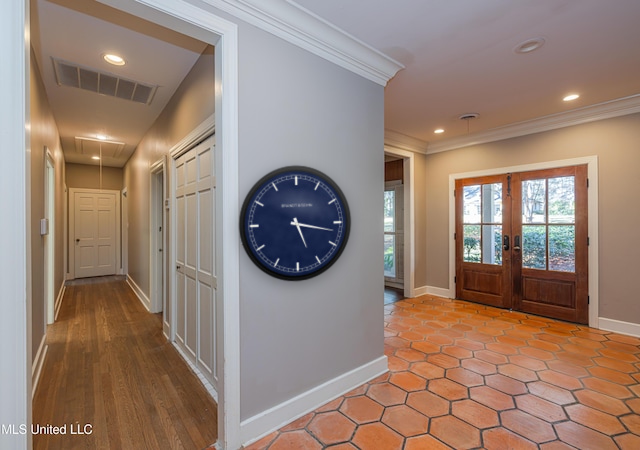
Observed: 5 h 17 min
